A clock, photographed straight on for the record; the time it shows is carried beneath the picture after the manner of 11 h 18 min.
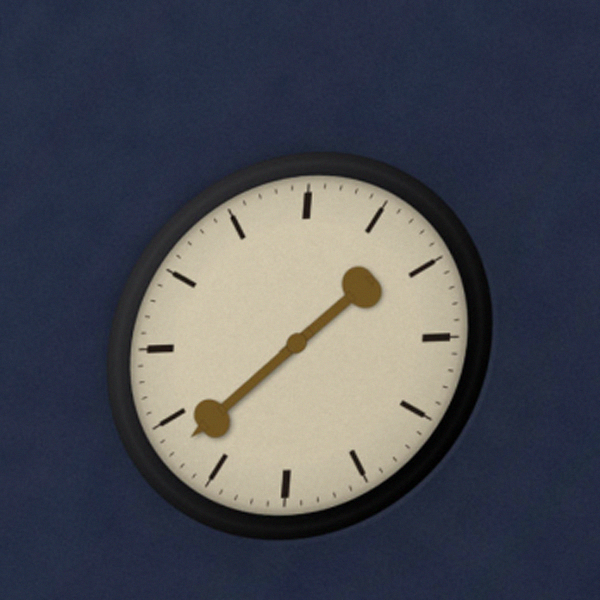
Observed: 1 h 38 min
